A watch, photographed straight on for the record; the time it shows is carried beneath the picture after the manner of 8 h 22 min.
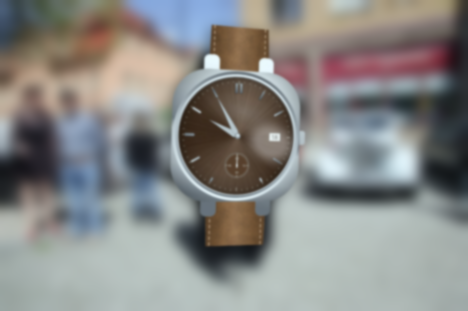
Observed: 9 h 55 min
